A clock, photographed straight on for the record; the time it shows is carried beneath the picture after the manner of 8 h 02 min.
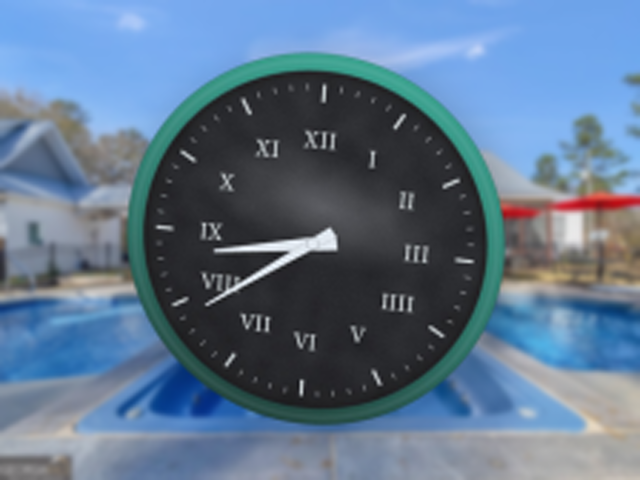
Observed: 8 h 39 min
